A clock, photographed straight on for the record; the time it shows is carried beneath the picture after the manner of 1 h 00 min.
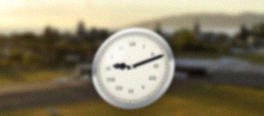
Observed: 9 h 12 min
